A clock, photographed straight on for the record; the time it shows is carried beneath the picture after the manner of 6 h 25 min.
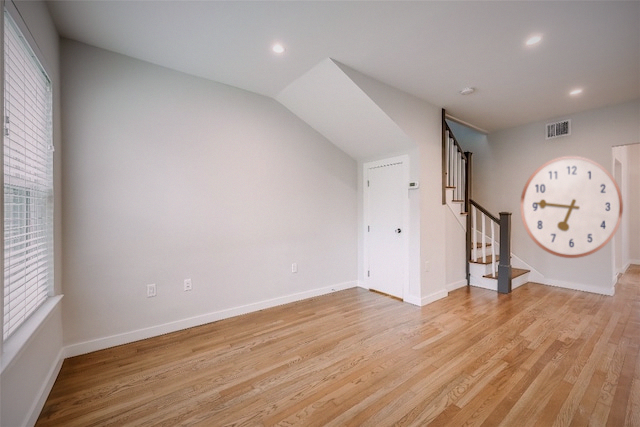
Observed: 6 h 46 min
